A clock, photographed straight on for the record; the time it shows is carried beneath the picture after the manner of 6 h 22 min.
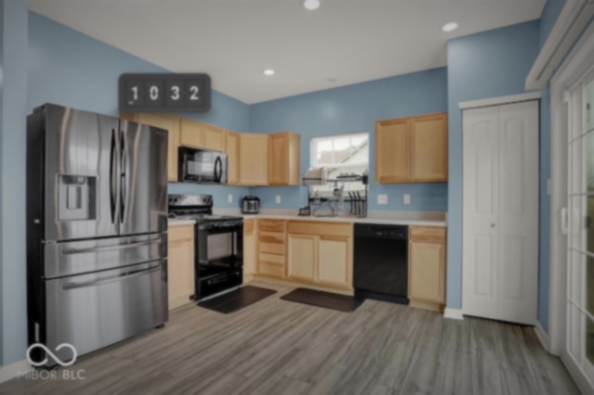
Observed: 10 h 32 min
